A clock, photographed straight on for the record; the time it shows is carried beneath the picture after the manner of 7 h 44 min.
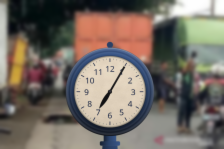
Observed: 7 h 05 min
